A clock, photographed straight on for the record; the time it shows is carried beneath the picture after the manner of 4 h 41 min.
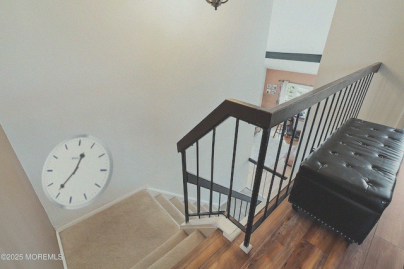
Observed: 12 h 36 min
